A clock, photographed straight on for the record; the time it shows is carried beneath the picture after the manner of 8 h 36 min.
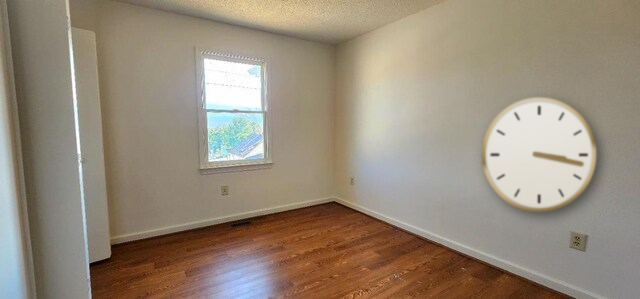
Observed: 3 h 17 min
